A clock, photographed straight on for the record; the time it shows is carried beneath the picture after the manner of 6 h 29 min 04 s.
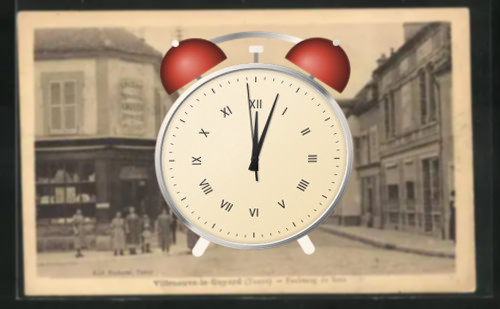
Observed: 12 h 02 min 59 s
